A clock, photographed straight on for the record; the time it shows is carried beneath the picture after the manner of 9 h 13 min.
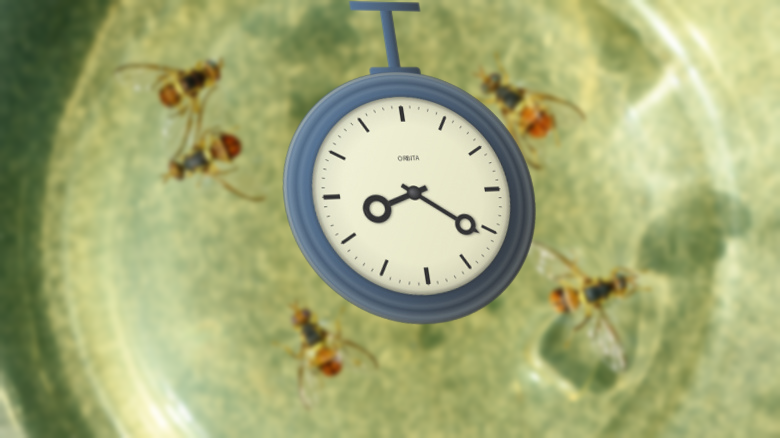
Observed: 8 h 21 min
